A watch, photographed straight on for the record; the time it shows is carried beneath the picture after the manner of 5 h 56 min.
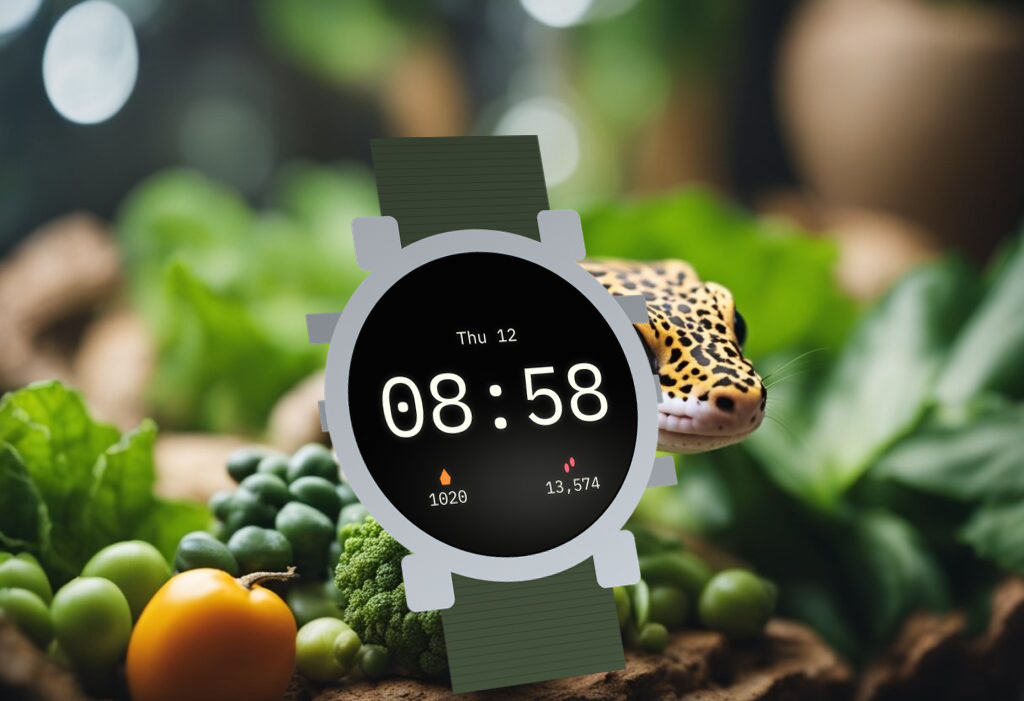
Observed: 8 h 58 min
